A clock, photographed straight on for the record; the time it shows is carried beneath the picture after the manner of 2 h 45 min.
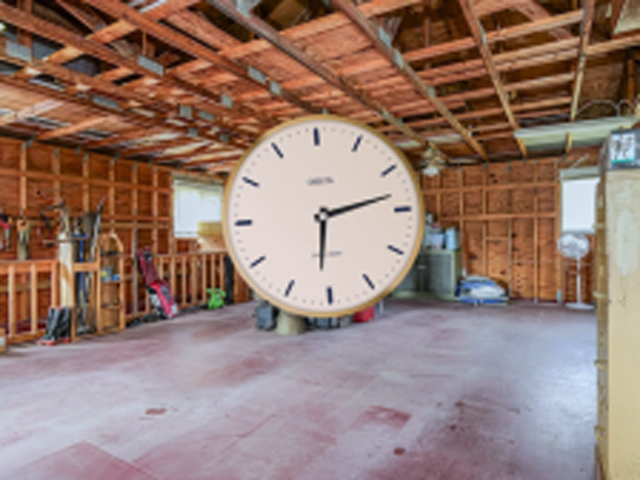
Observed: 6 h 13 min
